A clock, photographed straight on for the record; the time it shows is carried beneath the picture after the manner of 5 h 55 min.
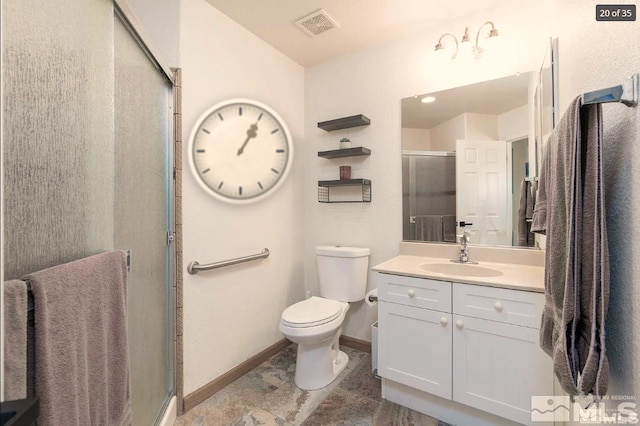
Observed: 1 h 05 min
